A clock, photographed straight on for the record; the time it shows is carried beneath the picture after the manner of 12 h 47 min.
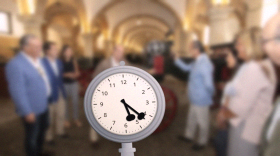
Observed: 5 h 22 min
